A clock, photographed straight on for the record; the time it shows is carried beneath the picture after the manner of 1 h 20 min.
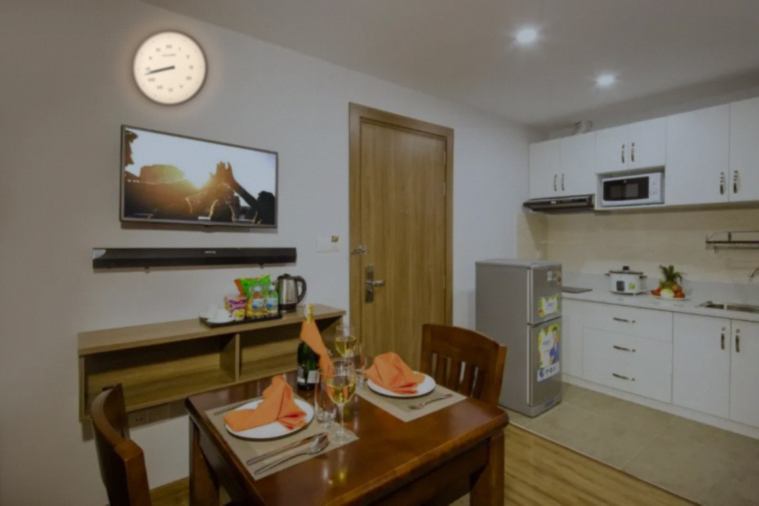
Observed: 8 h 43 min
